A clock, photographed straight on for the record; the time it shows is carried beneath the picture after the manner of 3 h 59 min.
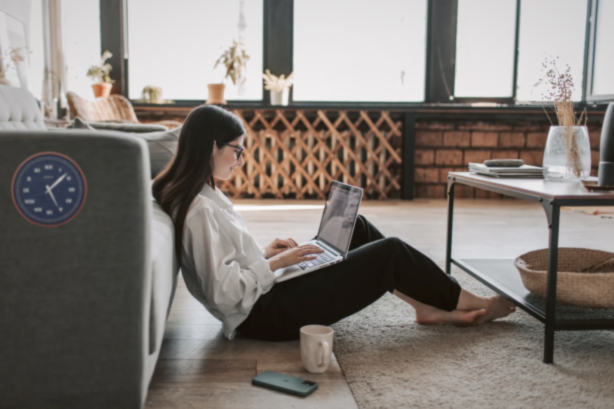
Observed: 5 h 08 min
